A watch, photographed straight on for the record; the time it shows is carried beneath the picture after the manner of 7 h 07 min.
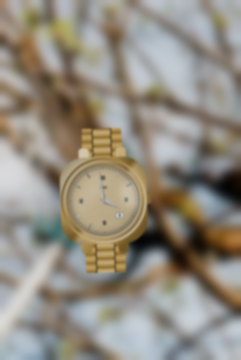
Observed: 3 h 59 min
